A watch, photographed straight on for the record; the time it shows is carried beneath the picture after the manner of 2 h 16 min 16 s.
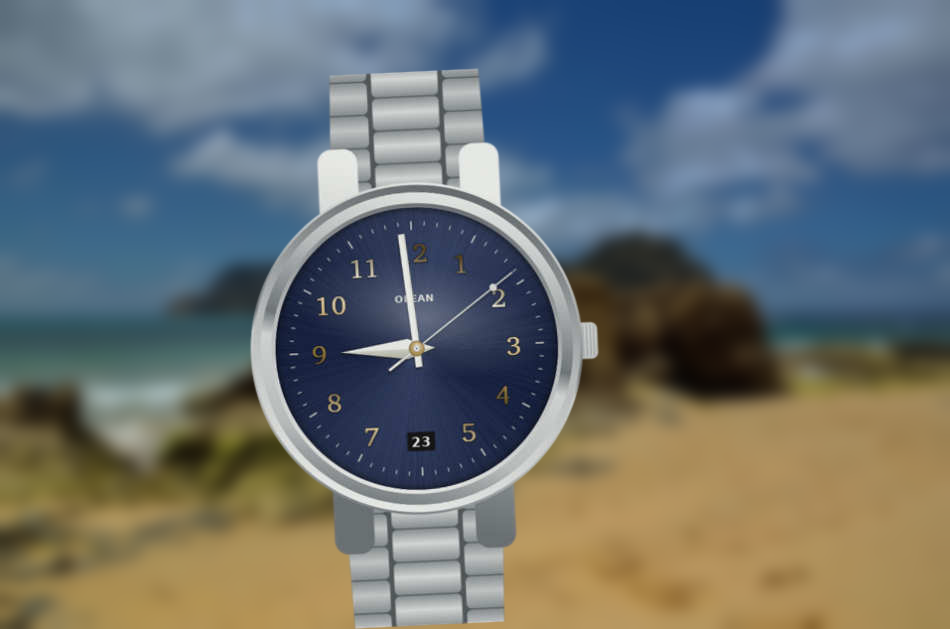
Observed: 8 h 59 min 09 s
